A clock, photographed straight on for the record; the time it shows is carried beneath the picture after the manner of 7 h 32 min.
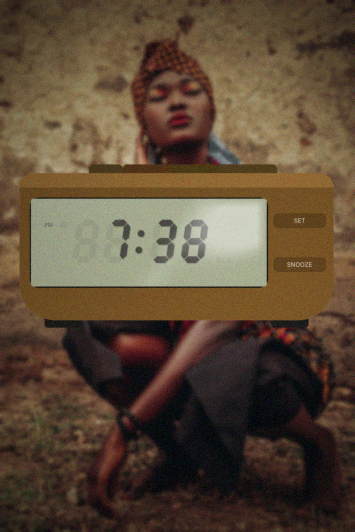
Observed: 7 h 38 min
